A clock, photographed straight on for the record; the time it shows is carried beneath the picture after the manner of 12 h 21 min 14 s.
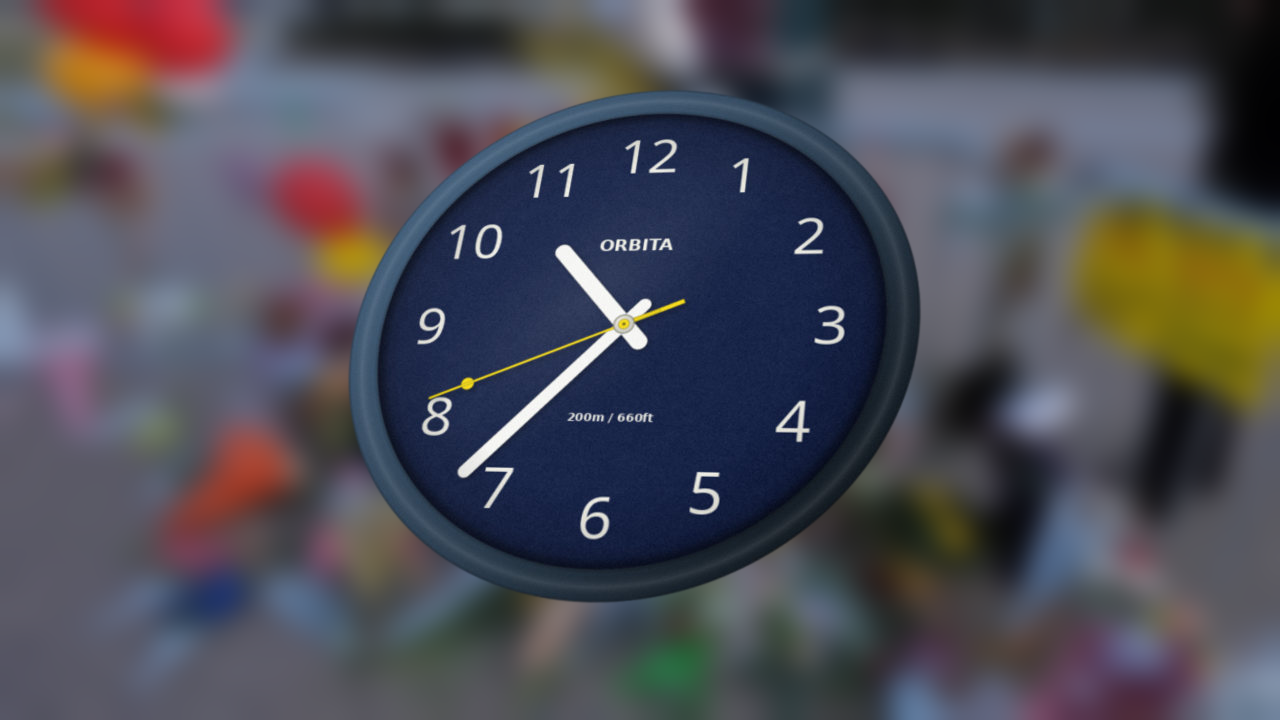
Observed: 10 h 36 min 41 s
